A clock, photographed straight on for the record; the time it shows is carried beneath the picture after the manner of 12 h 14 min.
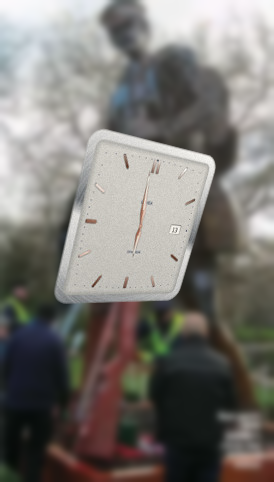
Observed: 5 h 59 min
